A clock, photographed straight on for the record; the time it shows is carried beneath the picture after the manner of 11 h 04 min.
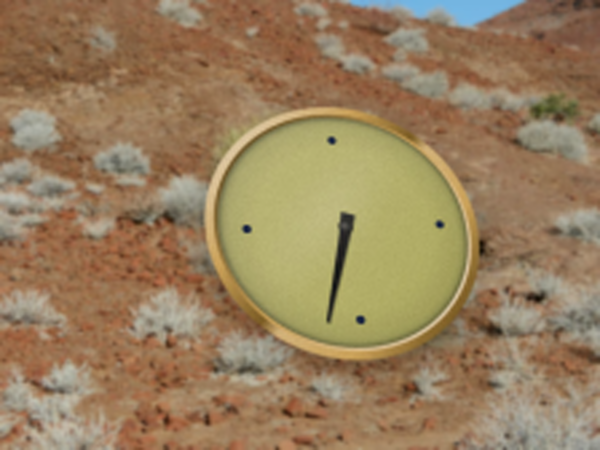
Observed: 6 h 33 min
